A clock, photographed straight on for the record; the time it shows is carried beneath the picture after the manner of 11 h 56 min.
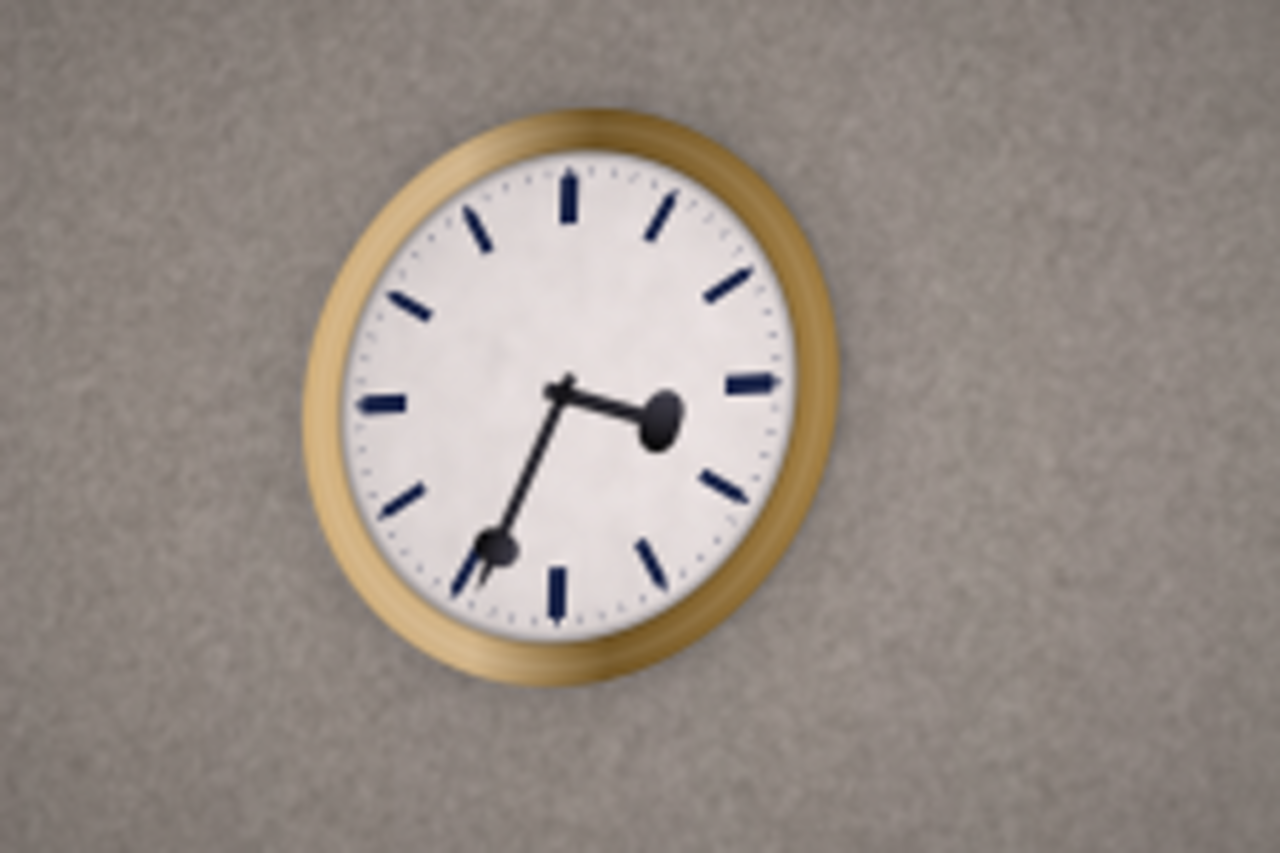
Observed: 3 h 34 min
